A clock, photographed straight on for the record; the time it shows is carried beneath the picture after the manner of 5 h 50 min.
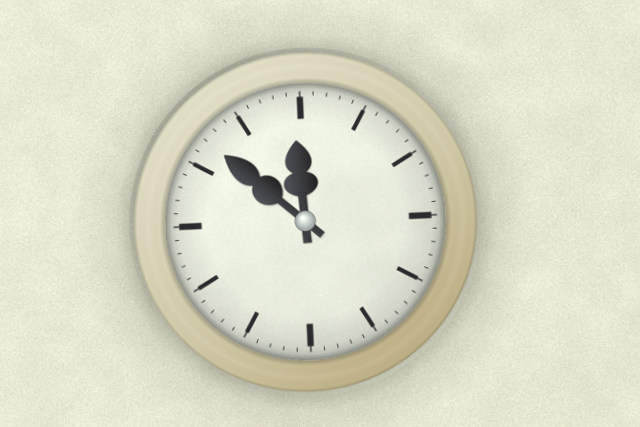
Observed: 11 h 52 min
